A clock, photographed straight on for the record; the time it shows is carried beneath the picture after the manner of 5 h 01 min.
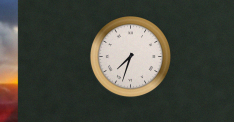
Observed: 7 h 33 min
